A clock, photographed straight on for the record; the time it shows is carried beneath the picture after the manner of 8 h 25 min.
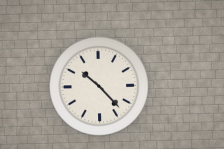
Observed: 10 h 23 min
